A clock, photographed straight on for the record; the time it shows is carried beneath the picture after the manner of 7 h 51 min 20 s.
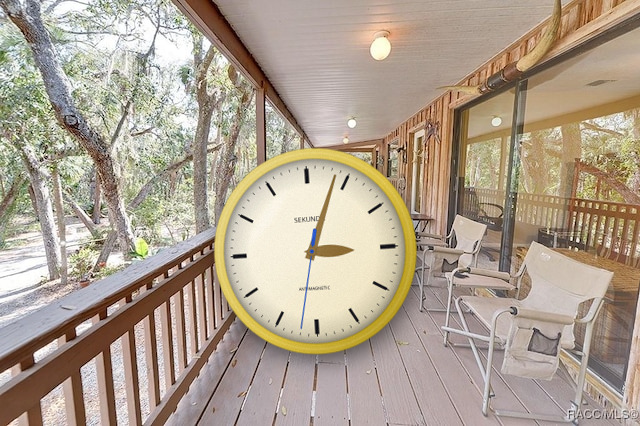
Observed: 3 h 03 min 32 s
